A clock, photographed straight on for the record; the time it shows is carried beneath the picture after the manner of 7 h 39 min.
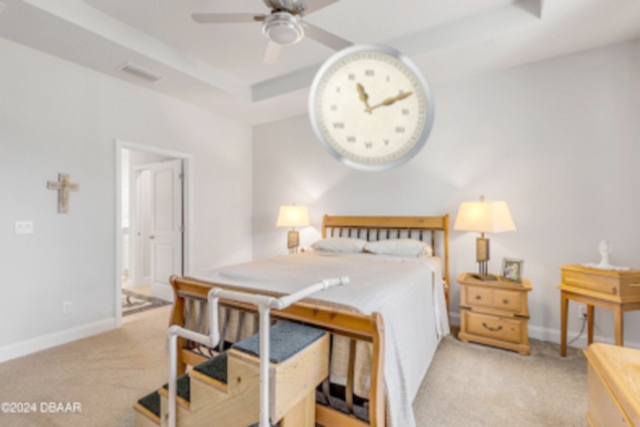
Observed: 11 h 11 min
